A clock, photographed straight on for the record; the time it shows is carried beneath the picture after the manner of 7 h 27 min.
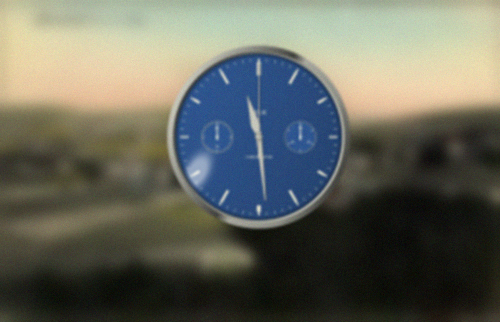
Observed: 11 h 29 min
